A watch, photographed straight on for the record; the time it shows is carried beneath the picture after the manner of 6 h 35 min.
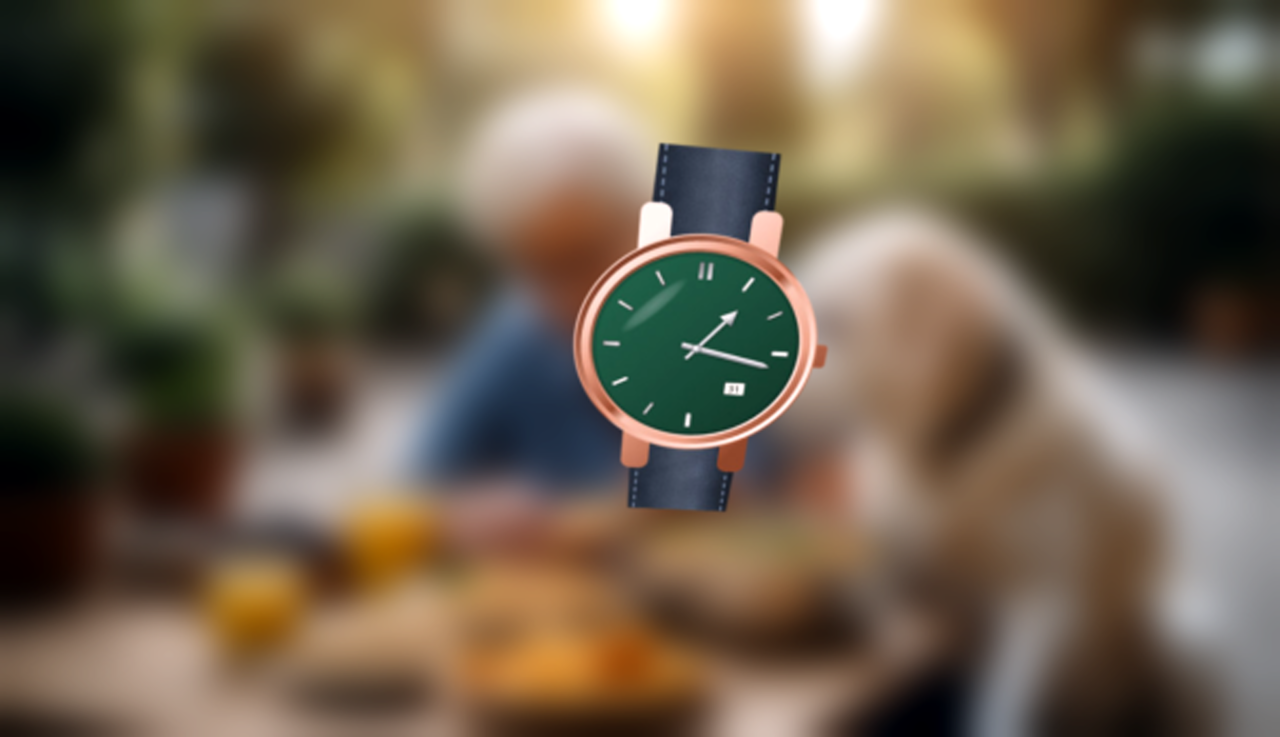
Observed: 1 h 17 min
